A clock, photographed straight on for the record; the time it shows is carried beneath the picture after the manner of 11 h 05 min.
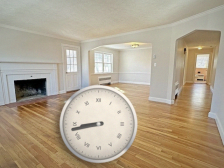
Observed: 8 h 43 min
